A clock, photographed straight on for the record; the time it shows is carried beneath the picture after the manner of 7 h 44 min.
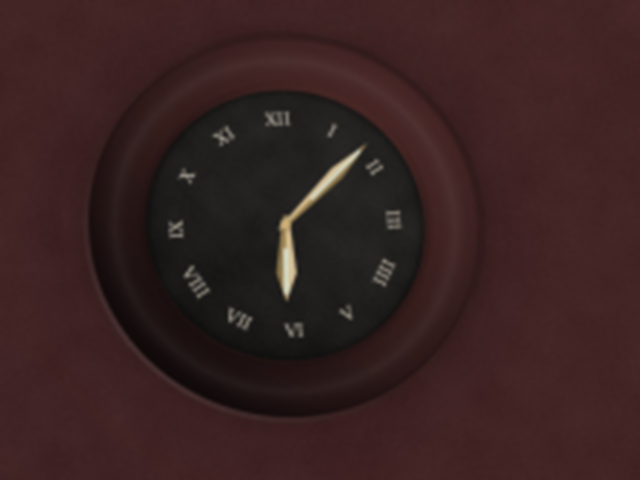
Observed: 6 h 08 min
